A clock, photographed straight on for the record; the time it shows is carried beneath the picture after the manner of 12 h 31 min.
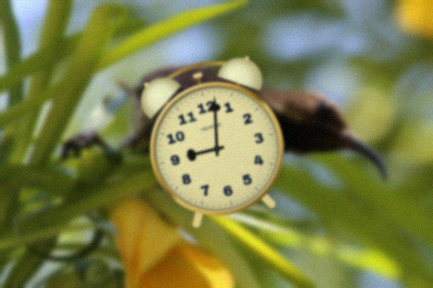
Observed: 9 h 02 min
